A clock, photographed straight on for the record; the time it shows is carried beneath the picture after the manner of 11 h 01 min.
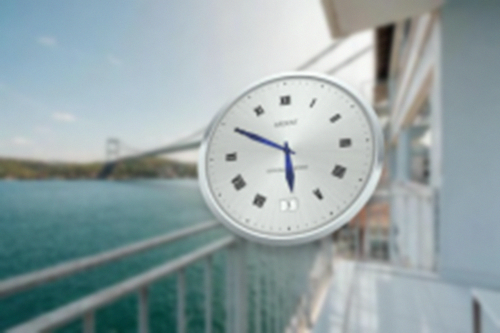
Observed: 5 h 50 min
